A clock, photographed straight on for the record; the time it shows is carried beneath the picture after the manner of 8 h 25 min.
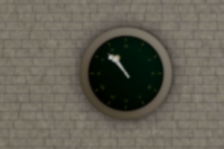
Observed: 10 h 53 min
